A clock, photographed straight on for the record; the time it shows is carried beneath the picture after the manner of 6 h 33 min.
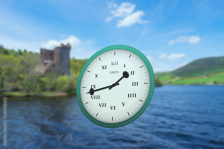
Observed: 1 h 43 min
